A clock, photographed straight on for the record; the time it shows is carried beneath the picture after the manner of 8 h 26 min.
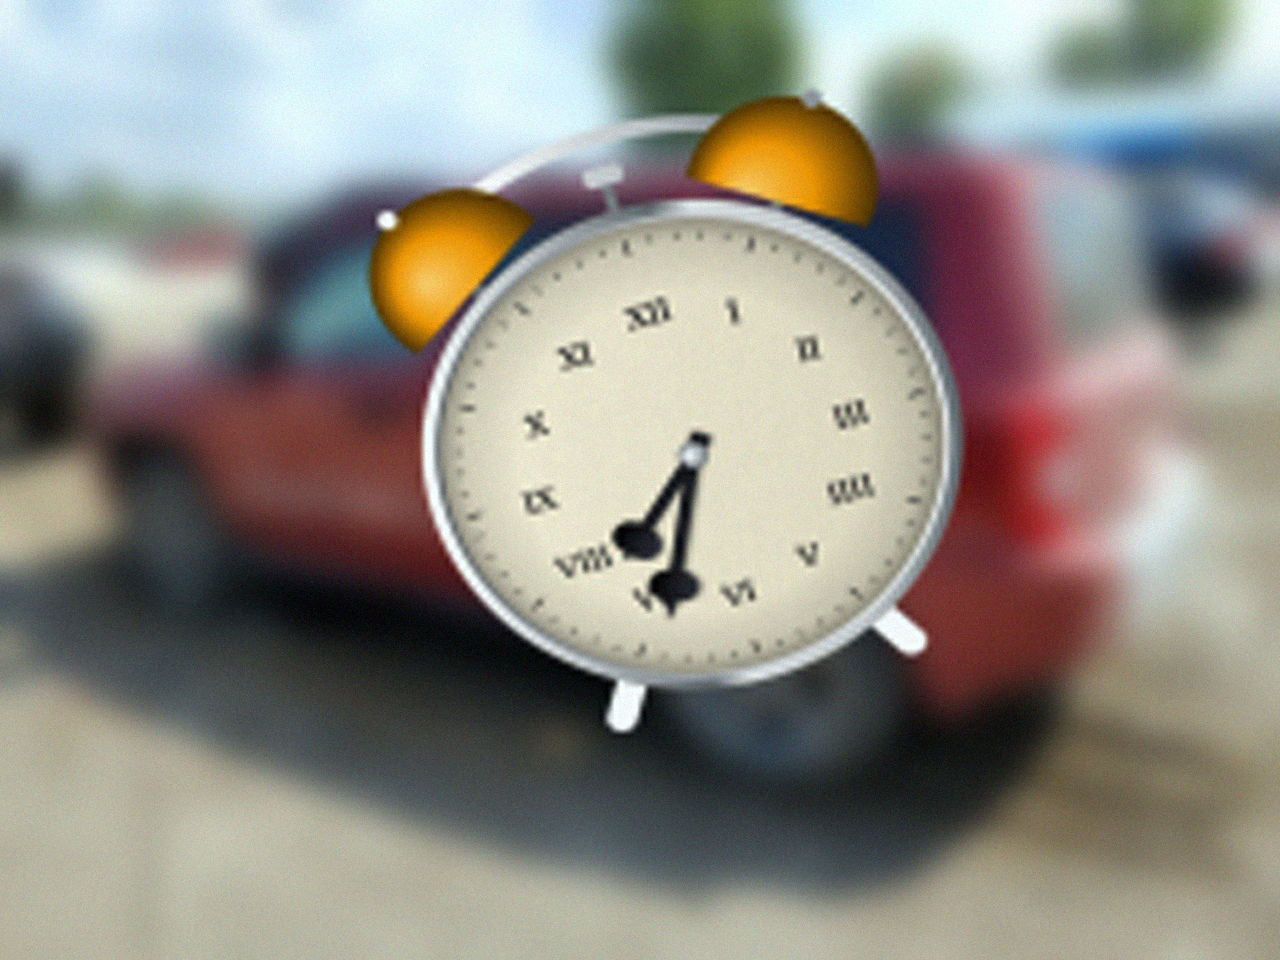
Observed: 7 h 34 min
